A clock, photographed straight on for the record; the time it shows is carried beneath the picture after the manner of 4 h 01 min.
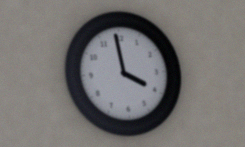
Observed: 3 h 59 min
